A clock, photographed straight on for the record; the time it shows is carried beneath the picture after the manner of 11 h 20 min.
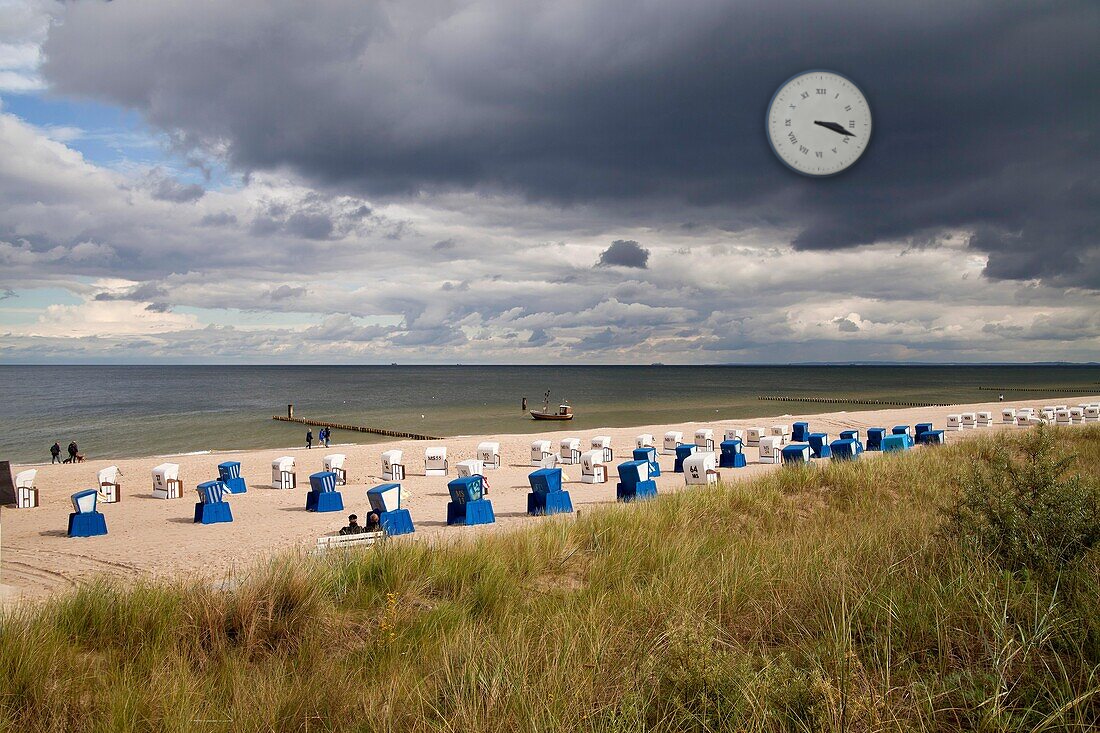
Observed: 3 h 18 min
